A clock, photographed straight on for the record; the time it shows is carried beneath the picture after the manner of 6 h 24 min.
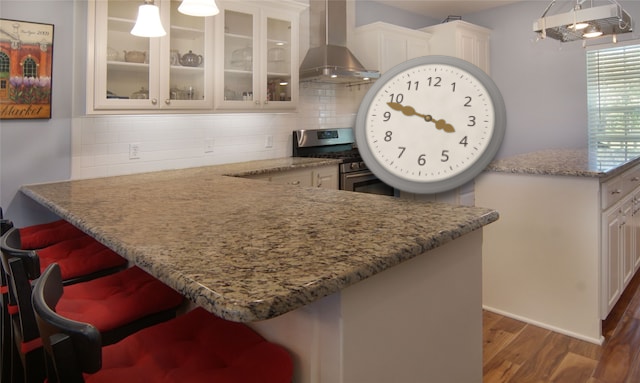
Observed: 3 h 48 min
